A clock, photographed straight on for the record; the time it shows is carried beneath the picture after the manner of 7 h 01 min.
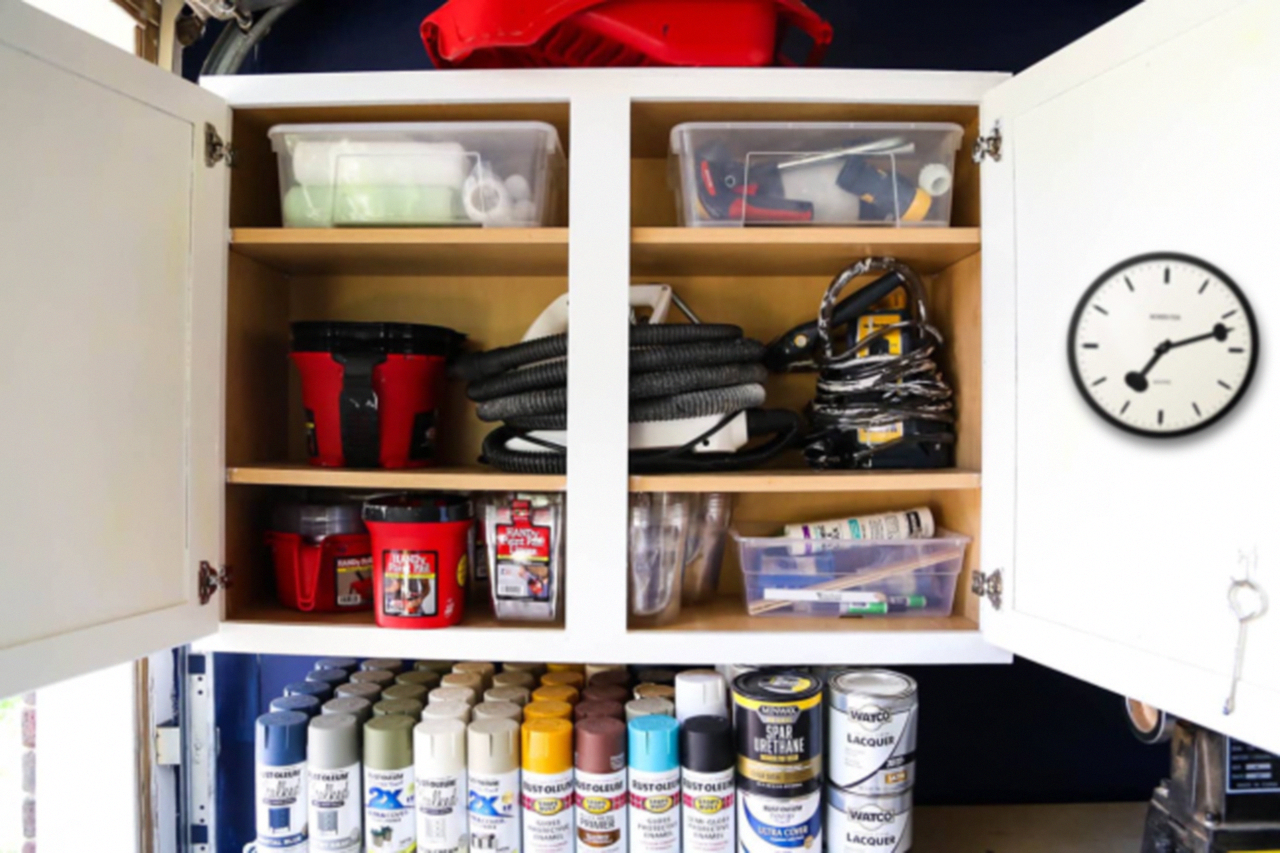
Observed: 7 h 12 min
